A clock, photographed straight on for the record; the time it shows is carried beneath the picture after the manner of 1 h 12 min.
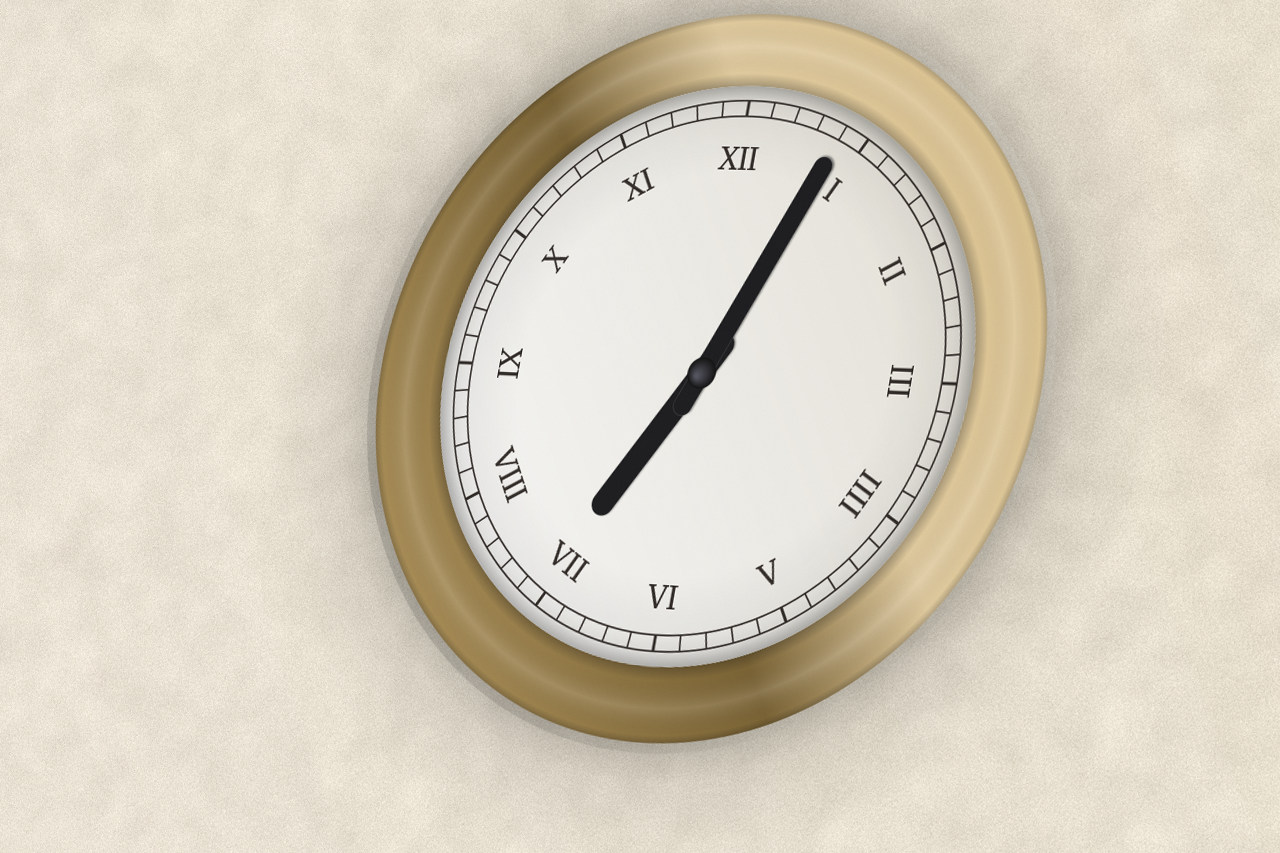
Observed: 7 h 04 min
